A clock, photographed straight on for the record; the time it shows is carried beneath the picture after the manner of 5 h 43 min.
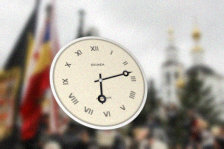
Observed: 6 h 13 min
